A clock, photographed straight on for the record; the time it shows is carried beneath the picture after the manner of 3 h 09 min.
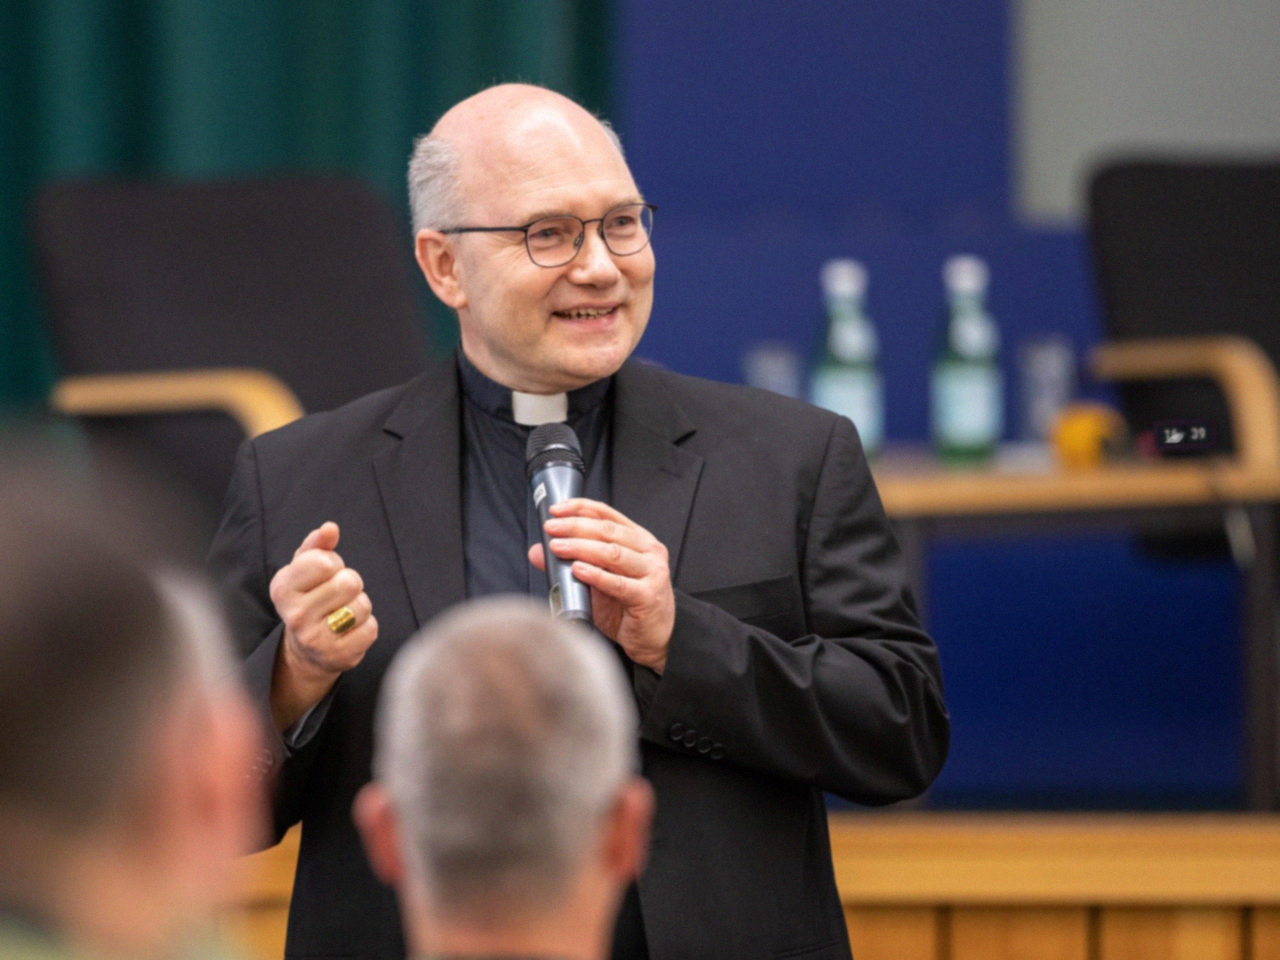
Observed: 16 h 39 min
